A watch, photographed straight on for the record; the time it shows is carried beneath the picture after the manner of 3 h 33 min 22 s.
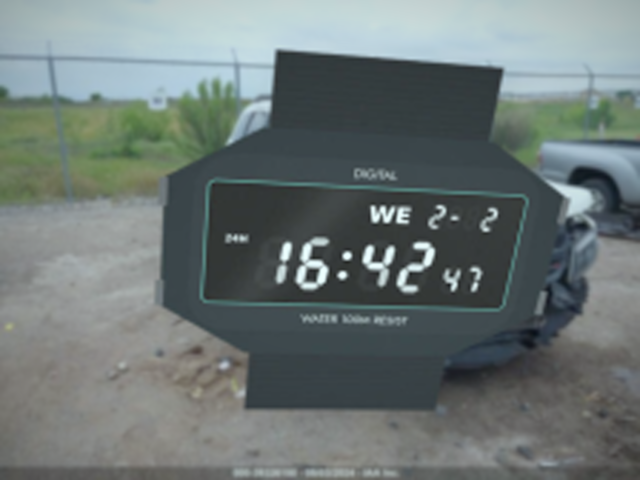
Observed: 16 h 42 min 47 s
